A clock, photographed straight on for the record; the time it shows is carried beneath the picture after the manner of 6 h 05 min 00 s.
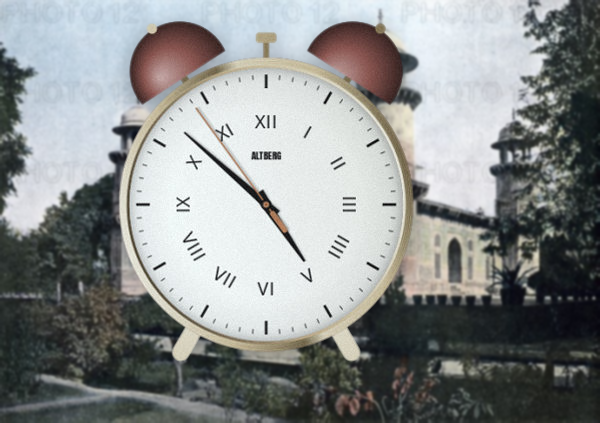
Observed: 4 h 51 min 54 s
